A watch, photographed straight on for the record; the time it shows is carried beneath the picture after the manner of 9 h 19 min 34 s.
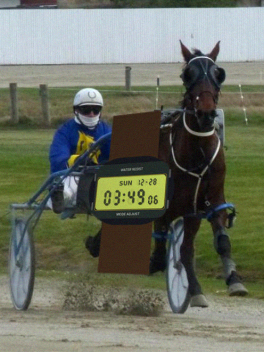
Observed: 3 h 49 min 06 s
